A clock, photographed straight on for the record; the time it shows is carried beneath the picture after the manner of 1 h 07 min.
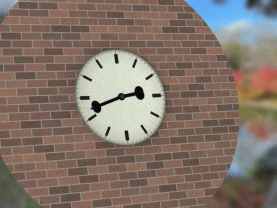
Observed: 2 h 42 min
